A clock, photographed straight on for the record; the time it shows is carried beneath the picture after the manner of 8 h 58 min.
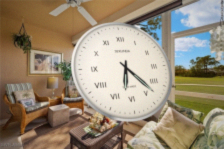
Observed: 6 h 23 min
